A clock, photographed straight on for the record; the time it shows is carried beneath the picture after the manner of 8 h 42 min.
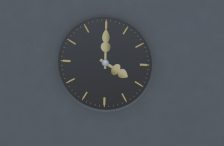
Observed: 4 h 00 min
